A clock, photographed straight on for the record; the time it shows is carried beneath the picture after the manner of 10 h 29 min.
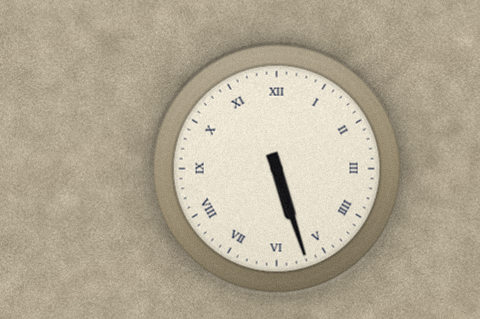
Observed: 5 h 27 min
